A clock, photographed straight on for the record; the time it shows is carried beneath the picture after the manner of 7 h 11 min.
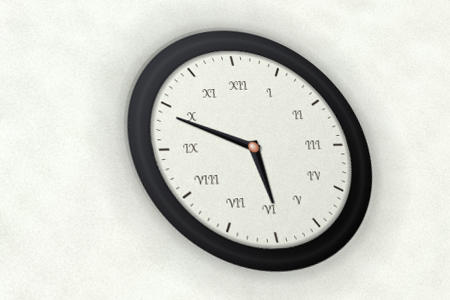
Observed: 5 h 49 min
